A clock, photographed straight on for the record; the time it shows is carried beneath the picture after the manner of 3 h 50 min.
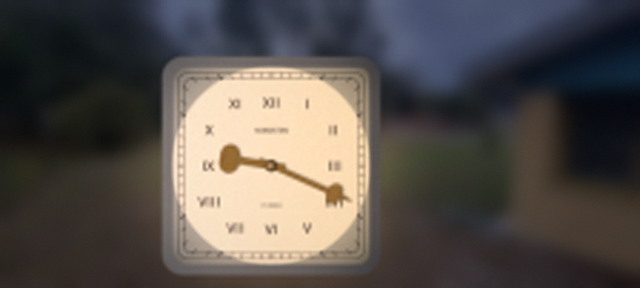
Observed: 9 h 19 min
